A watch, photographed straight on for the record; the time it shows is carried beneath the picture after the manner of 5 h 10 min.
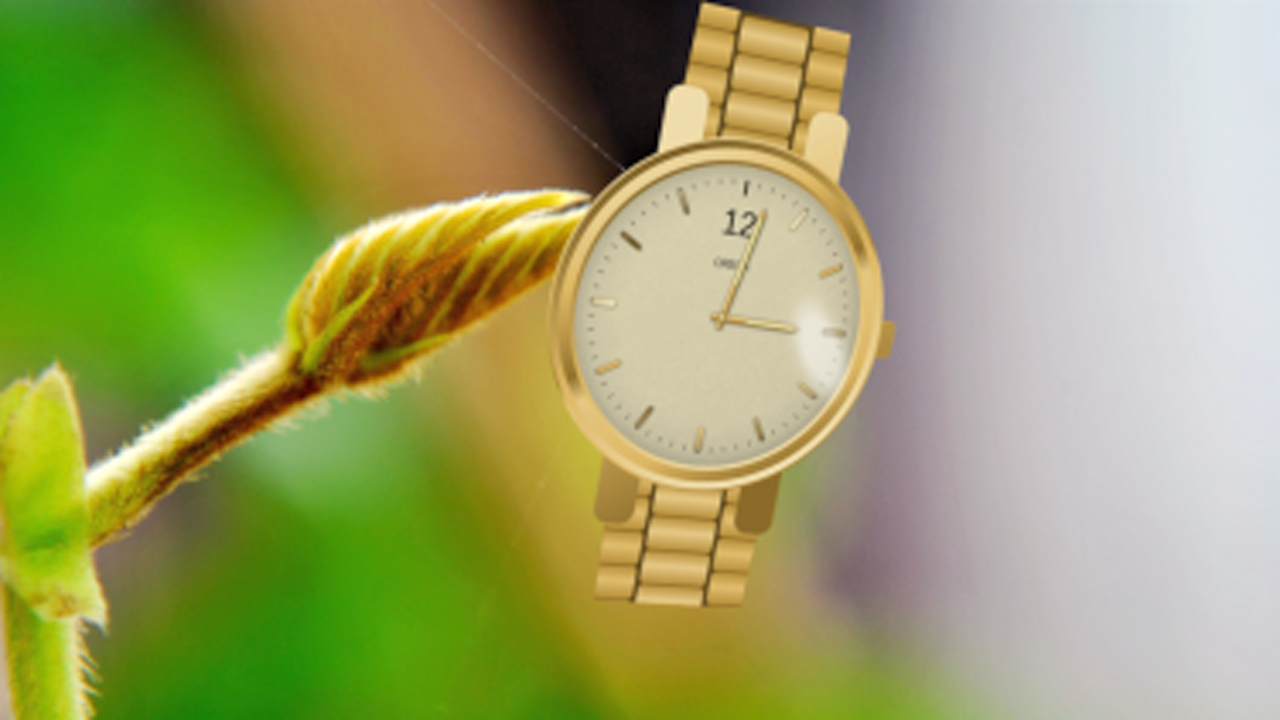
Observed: 3 h 02 min
